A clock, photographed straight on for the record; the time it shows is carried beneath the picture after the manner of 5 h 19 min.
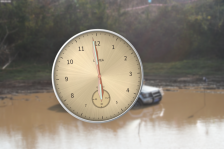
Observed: 5 h 59 min
